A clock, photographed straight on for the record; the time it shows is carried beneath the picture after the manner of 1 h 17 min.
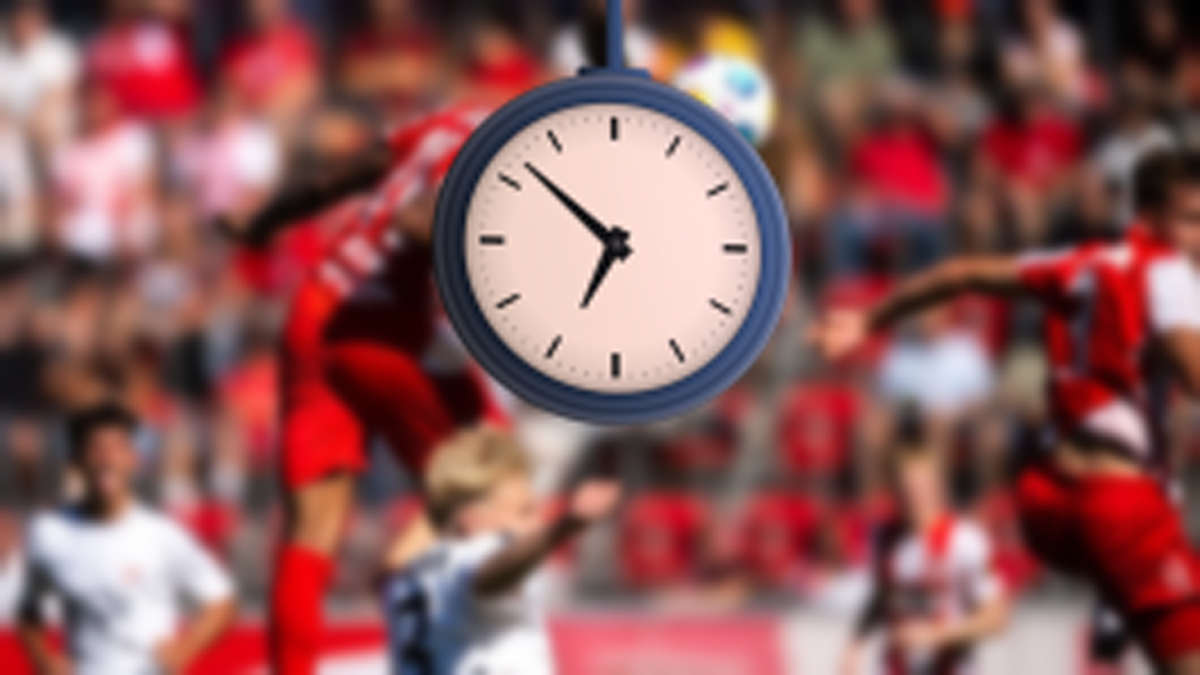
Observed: 6 h 52 min
